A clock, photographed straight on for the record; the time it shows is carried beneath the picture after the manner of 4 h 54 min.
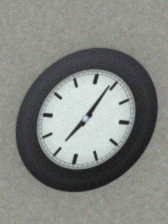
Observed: 7 h 04 min
